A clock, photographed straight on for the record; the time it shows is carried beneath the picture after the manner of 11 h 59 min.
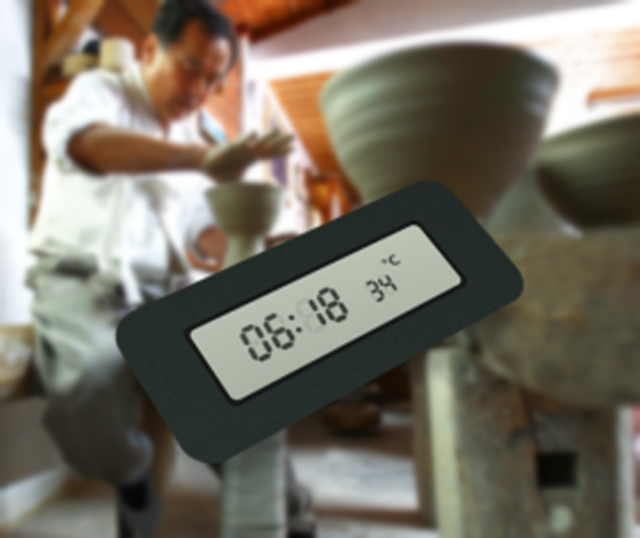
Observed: 6 h 18 min
